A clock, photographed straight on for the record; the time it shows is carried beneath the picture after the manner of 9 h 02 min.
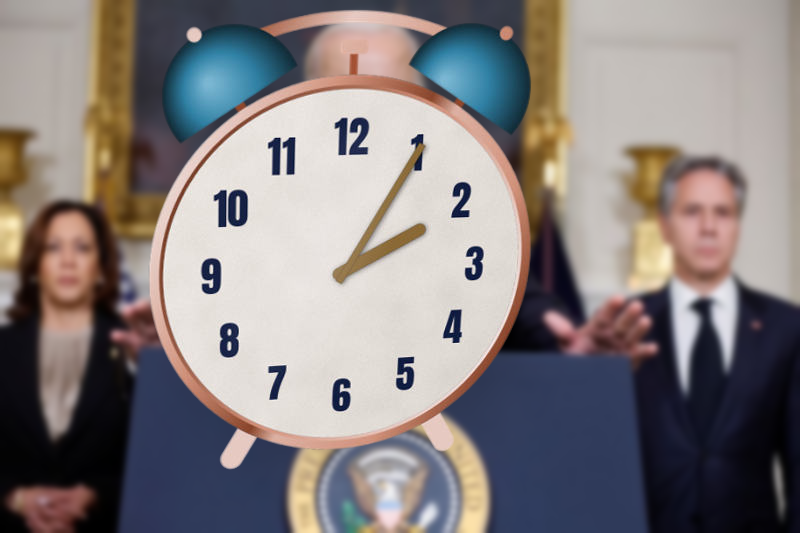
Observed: 2 h 05 min
